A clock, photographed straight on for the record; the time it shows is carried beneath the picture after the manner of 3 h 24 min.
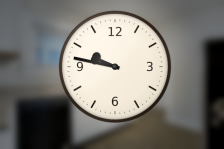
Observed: 9 h 47 min
